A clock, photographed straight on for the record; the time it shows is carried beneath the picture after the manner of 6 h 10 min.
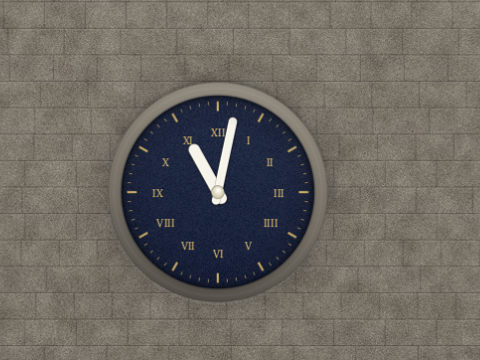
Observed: 11 h 02 min
